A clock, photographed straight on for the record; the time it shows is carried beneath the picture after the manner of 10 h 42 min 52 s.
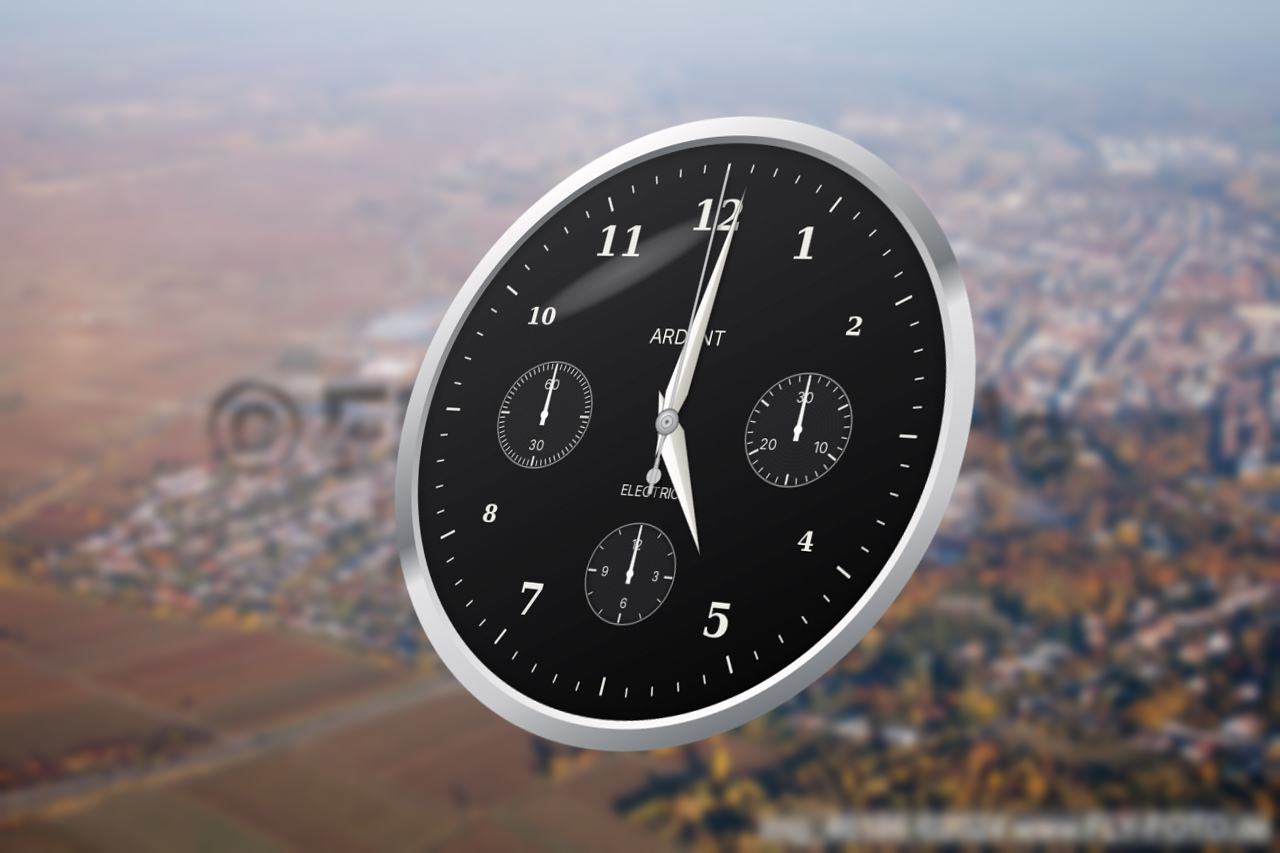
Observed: 5 h 01 min 00 s
